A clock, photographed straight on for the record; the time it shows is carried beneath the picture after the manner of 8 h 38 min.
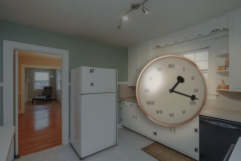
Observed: 1 h 18 min
